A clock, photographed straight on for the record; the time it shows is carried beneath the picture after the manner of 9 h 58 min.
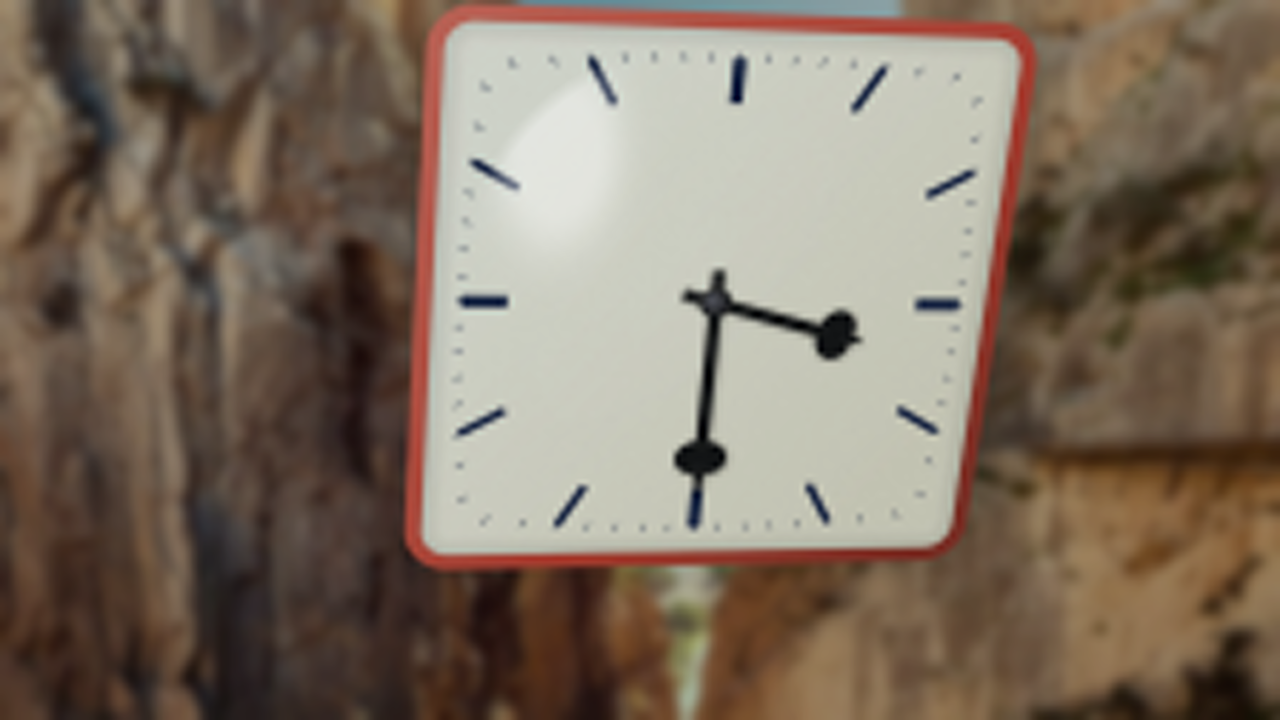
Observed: 3 h 30 min
